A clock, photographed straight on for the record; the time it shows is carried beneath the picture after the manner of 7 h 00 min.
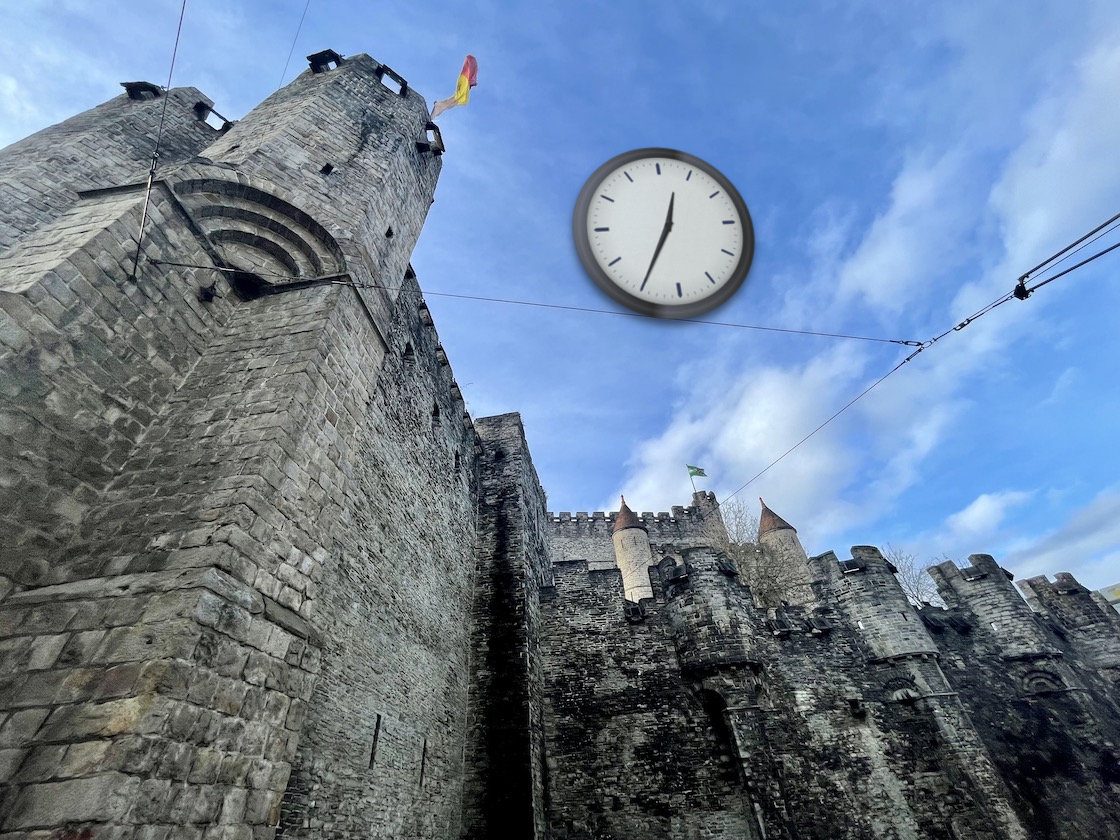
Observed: 12 h 35 min
